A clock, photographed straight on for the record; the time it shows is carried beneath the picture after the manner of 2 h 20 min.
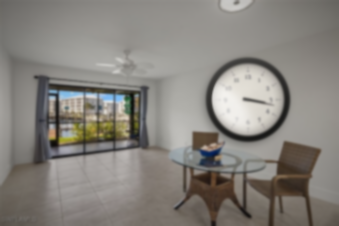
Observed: 3 h 17 min
